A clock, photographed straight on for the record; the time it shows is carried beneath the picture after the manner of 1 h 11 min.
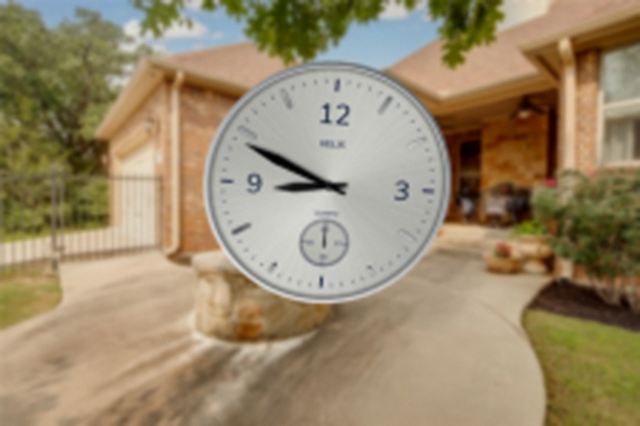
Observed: 8 h 49 min
